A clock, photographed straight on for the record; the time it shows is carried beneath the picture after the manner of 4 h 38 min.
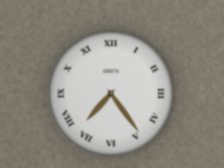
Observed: 7 h 24 min
